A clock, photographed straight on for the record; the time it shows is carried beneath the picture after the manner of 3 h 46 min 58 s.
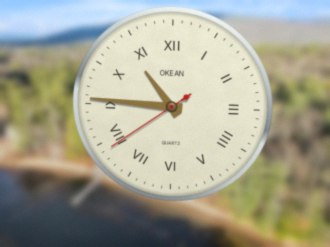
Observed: 10 h 45 min 39 s
